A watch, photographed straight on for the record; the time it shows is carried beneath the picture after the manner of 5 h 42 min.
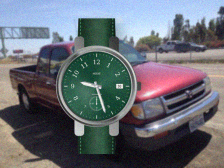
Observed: 9 h 27 min
